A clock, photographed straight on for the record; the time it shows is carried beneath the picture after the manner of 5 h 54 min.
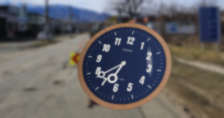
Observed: 6 h 38 min
